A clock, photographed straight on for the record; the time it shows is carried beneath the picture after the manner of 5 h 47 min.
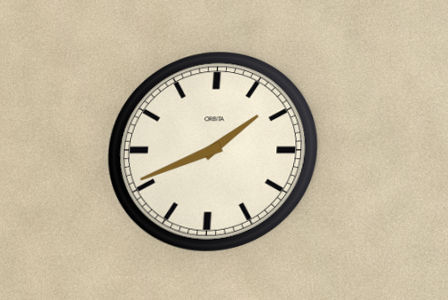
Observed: 1 h 41 min
